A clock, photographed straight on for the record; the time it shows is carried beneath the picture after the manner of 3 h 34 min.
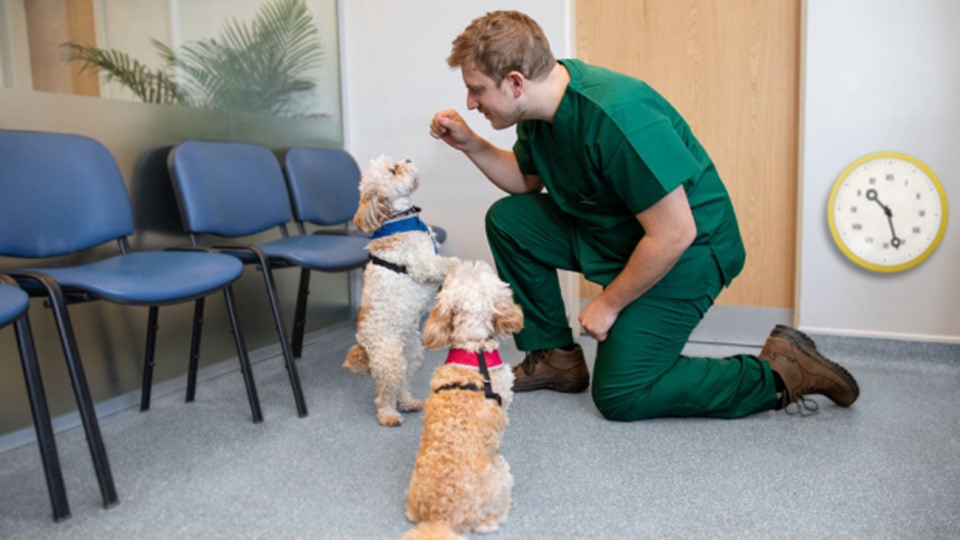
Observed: 10 h 27 min
